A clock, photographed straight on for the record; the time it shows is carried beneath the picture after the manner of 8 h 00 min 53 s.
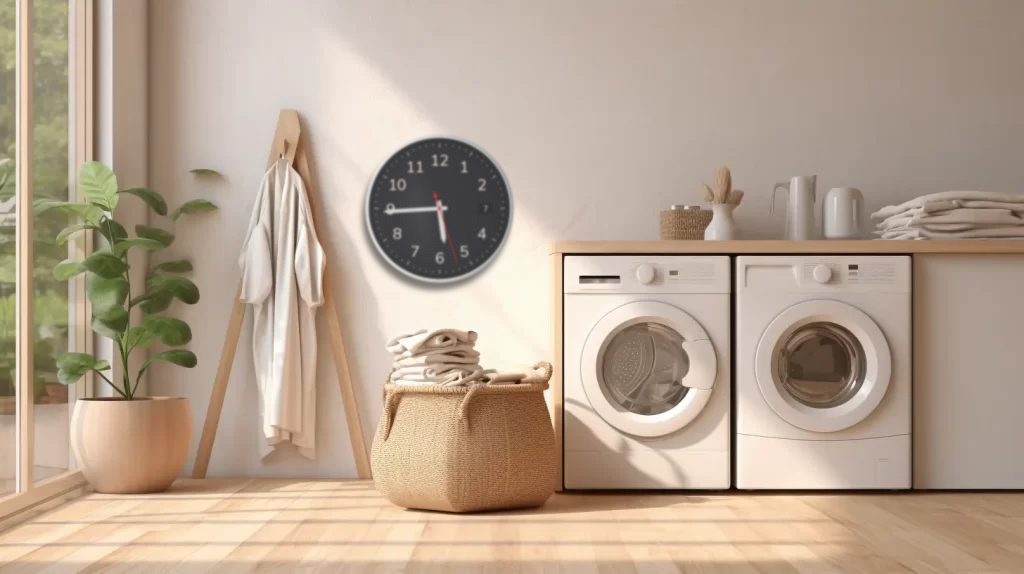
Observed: 5 h 44 min 27 s
